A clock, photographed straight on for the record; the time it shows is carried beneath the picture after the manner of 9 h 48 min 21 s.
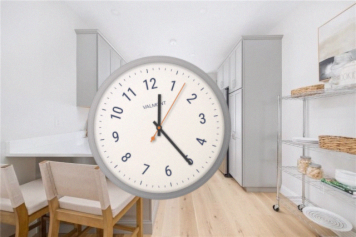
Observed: 12 h 25 min 07 s
